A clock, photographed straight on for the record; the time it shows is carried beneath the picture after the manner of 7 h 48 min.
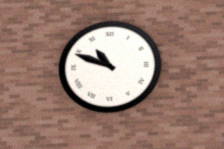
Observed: 10 h 49 min
